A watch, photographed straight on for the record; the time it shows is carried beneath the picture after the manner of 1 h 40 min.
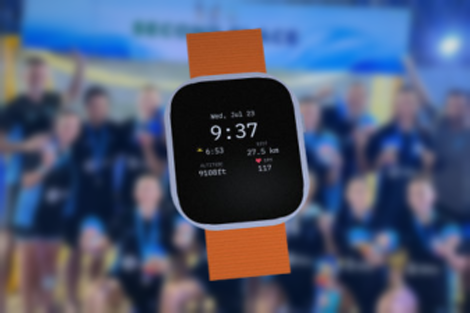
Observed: 9 h 37 min
